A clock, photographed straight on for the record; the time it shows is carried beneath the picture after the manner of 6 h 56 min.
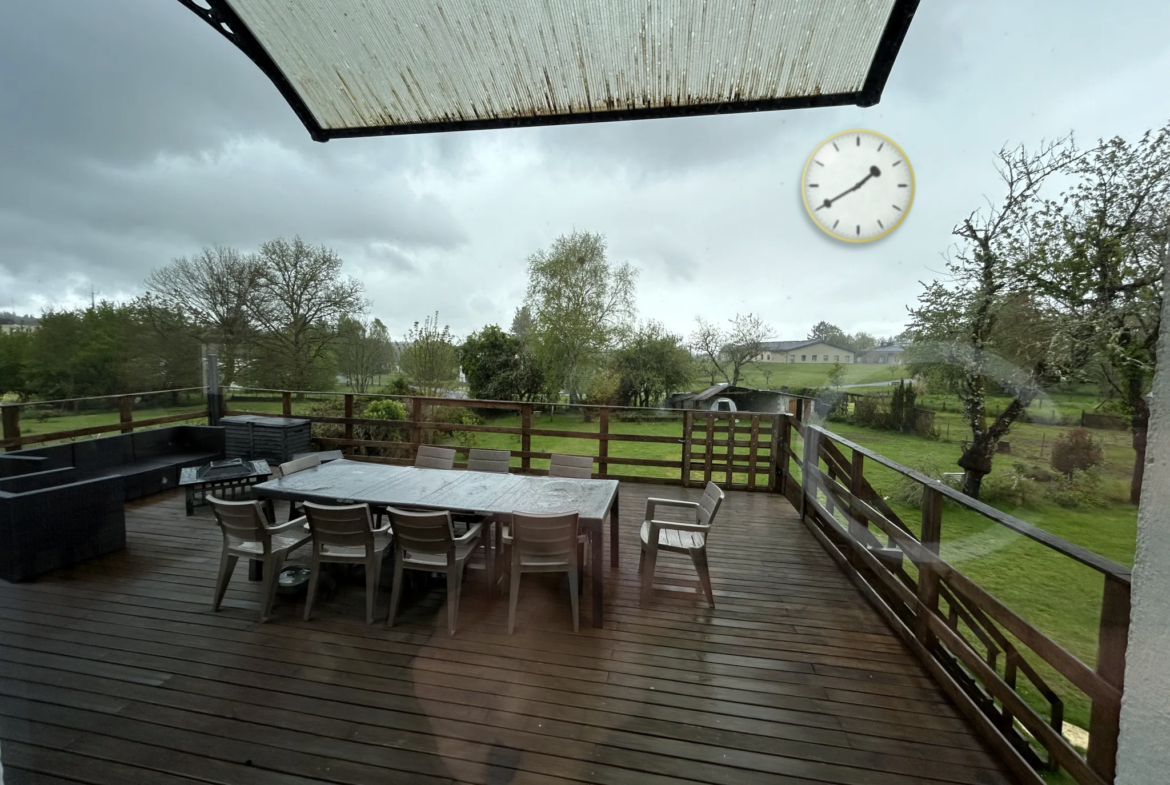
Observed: 1 h 40 min
